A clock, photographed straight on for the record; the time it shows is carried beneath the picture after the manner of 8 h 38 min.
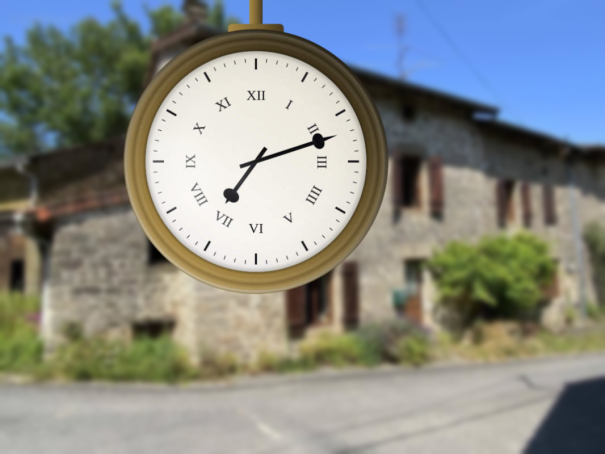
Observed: 7 h 12 min
